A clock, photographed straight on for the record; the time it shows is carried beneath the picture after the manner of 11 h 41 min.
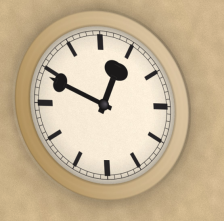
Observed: 12 h 49 min
